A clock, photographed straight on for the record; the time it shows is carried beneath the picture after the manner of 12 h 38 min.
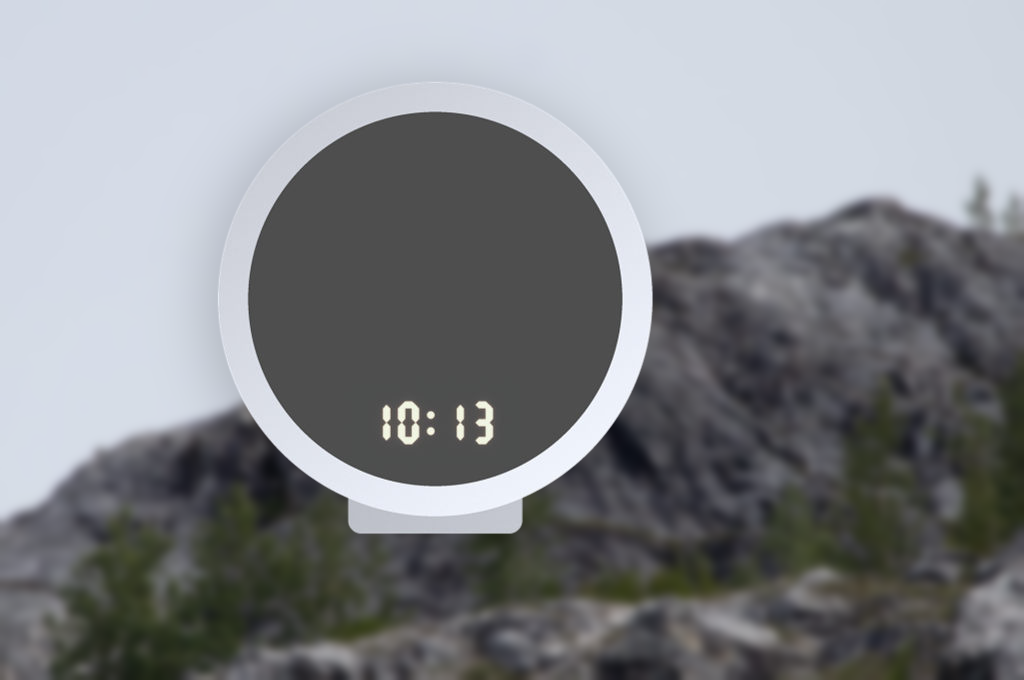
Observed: 10 h 13 min
